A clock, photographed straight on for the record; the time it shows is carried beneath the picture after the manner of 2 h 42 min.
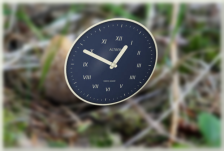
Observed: 12 h 49 min
